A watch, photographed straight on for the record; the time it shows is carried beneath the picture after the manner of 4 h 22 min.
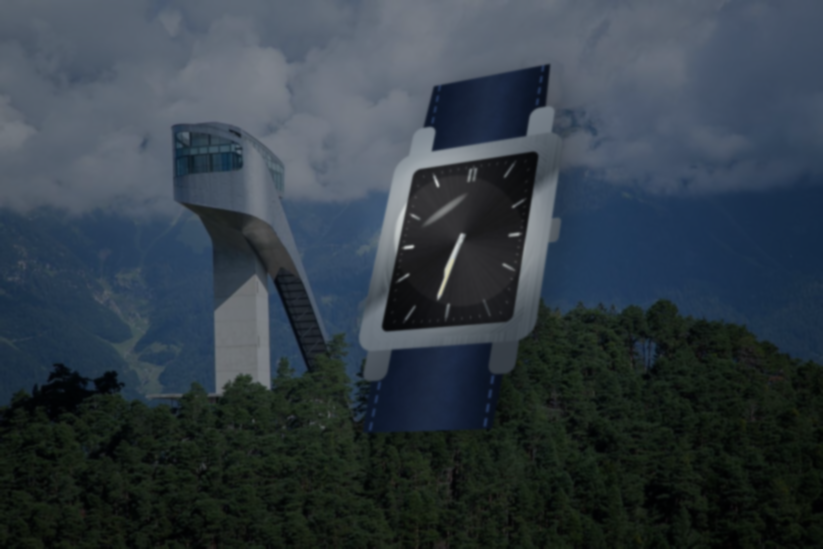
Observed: 6 h 32 min
